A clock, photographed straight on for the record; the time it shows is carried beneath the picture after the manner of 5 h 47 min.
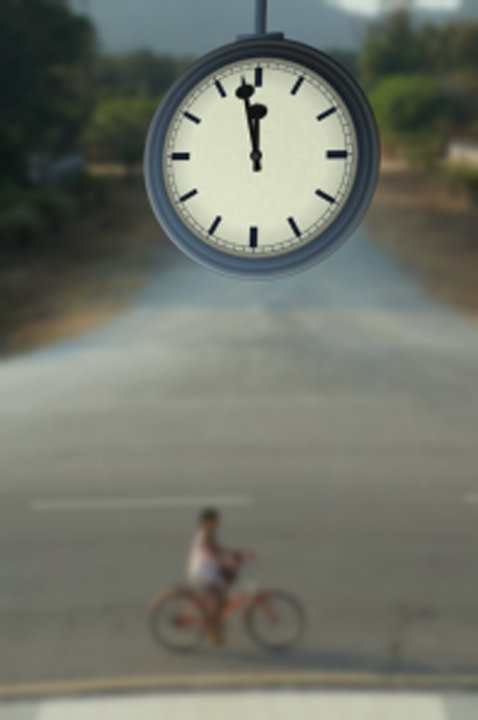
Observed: 11 h 58 min
